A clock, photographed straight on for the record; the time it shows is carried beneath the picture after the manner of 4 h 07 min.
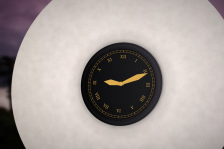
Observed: 9 h 11 min
